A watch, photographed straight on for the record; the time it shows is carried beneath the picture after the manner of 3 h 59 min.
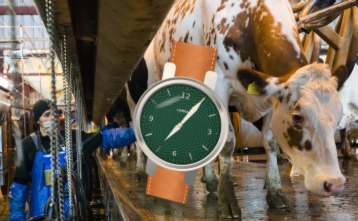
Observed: 7 h 05 min
